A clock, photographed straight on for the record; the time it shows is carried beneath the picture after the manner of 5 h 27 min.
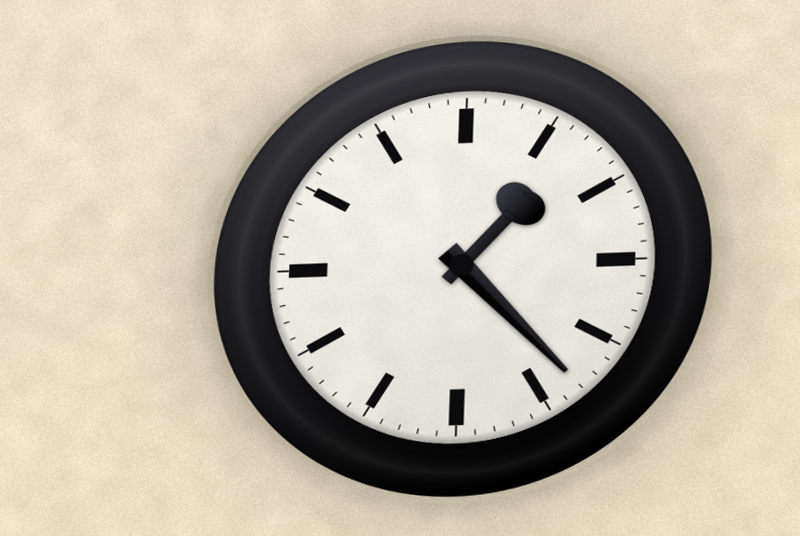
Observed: 1 h 23 min
